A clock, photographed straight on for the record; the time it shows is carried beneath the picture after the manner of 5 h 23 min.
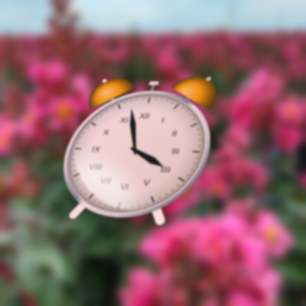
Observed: 3 h 57 min
